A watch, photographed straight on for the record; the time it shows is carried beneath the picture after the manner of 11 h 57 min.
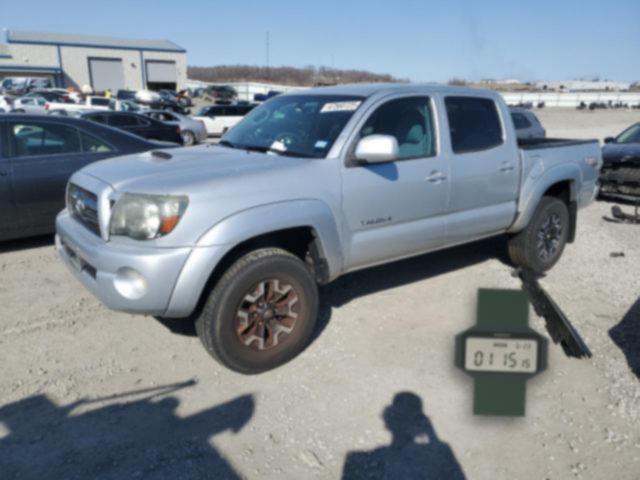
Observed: 1 h 15 min
